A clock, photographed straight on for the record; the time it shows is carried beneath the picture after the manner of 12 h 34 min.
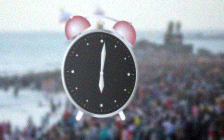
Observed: 6 h 01 min
